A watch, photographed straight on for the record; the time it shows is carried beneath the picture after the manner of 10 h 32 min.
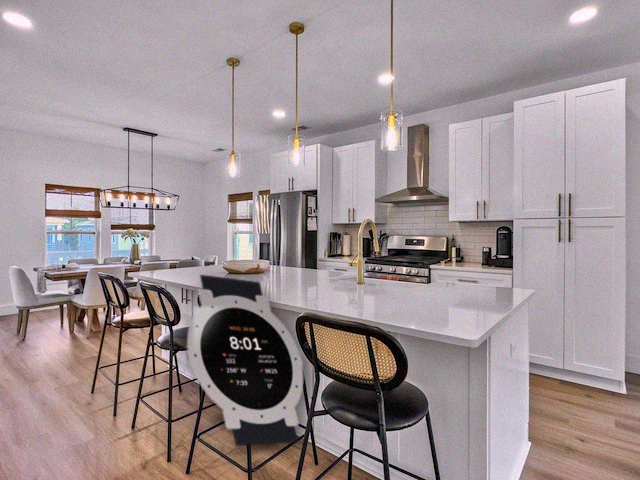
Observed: 8 h 01 min
